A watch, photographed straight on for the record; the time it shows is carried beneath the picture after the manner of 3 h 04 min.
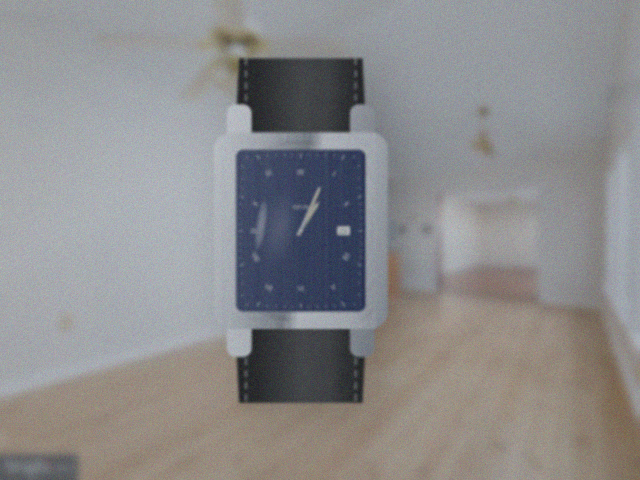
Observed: 1 h 04 min
